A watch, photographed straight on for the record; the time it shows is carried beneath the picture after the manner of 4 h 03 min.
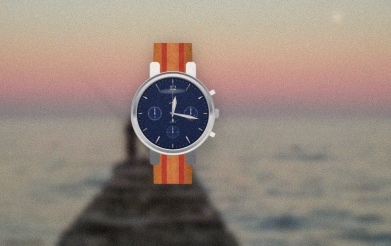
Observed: 12 h 17 min
